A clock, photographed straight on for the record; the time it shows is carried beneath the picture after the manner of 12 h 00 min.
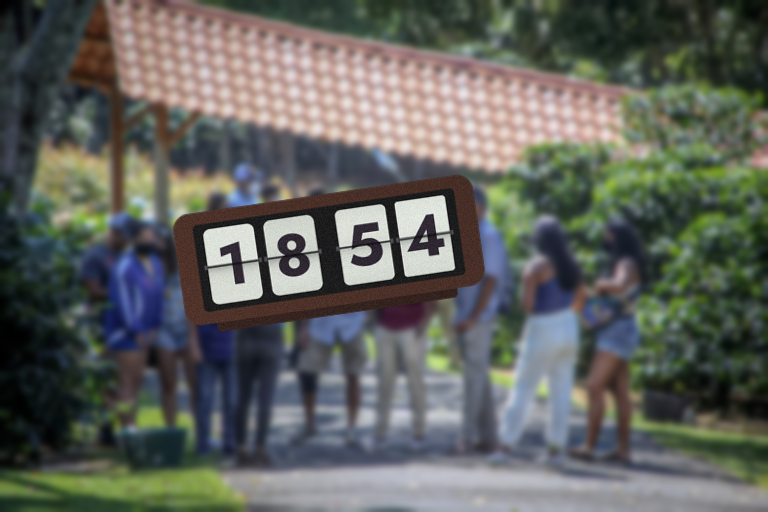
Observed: 18 h 54 min
